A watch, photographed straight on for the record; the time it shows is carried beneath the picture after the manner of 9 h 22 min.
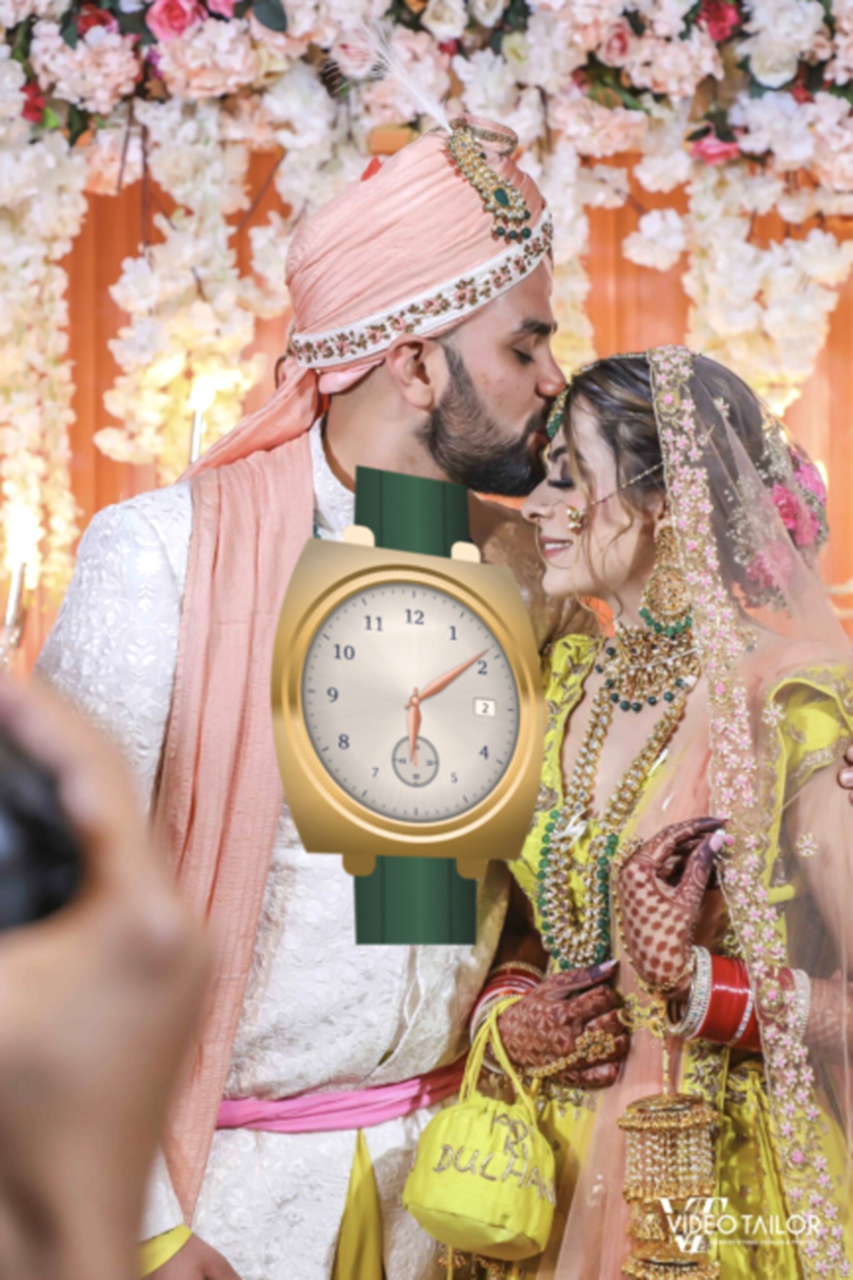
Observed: 6 h 09 min
